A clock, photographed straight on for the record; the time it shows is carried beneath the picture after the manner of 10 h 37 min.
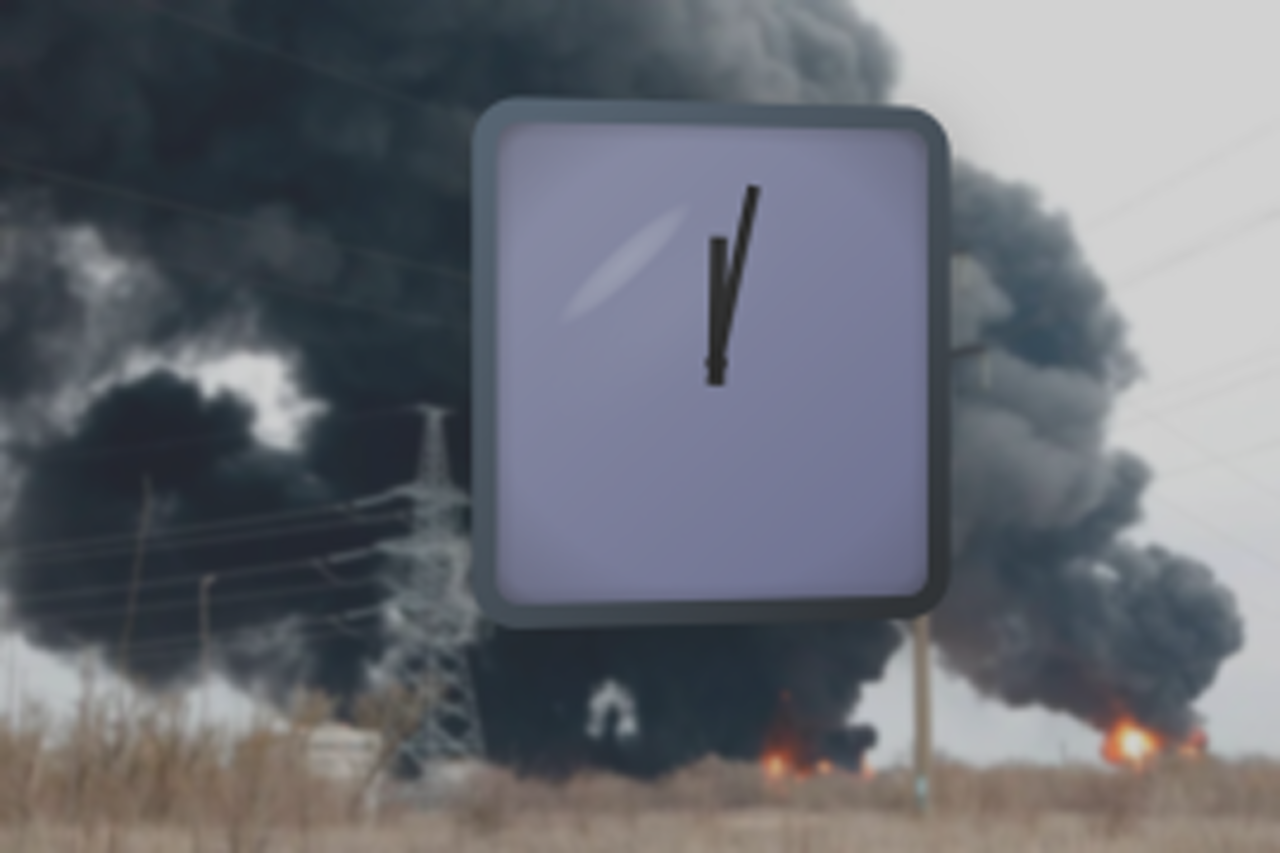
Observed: 12 h 02 min
